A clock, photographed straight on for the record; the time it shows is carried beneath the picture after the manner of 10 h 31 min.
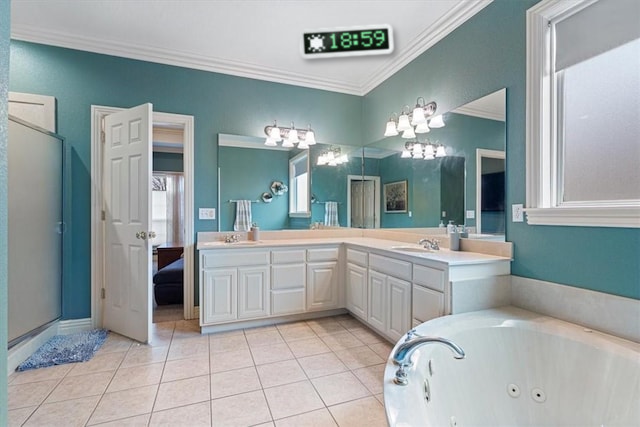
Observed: 18 h 59 min
